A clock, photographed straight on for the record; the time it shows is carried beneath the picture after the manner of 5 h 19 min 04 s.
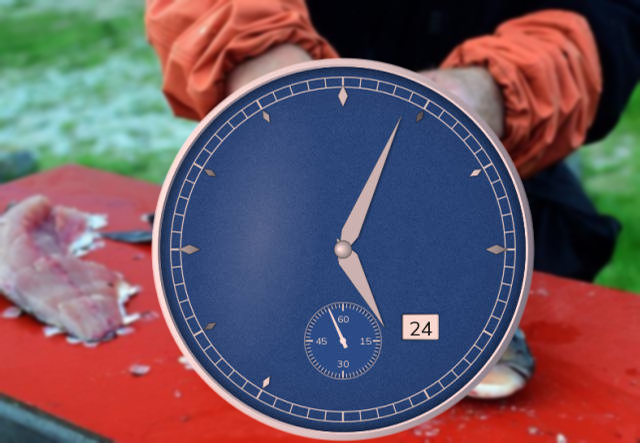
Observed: 5 h 03 min 56 s
